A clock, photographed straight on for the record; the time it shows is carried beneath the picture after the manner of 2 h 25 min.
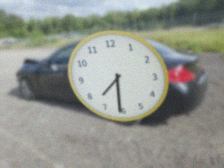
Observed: 7 h 31 min
